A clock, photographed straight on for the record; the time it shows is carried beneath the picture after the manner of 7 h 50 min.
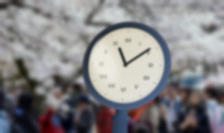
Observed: 11 h 09 min
